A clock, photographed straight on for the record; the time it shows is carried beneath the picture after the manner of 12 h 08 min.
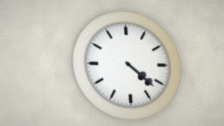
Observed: 4 h 22 min
